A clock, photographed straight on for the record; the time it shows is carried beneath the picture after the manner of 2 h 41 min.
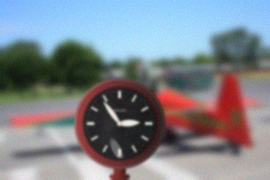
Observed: 2 h 54 min
